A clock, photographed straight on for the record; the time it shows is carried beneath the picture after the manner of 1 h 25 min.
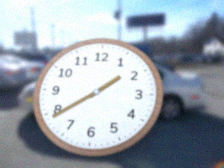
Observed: 1 h 39 min
